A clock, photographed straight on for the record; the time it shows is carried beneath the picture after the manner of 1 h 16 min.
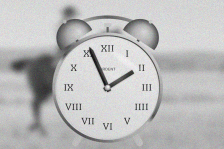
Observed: 1 h 56 min
